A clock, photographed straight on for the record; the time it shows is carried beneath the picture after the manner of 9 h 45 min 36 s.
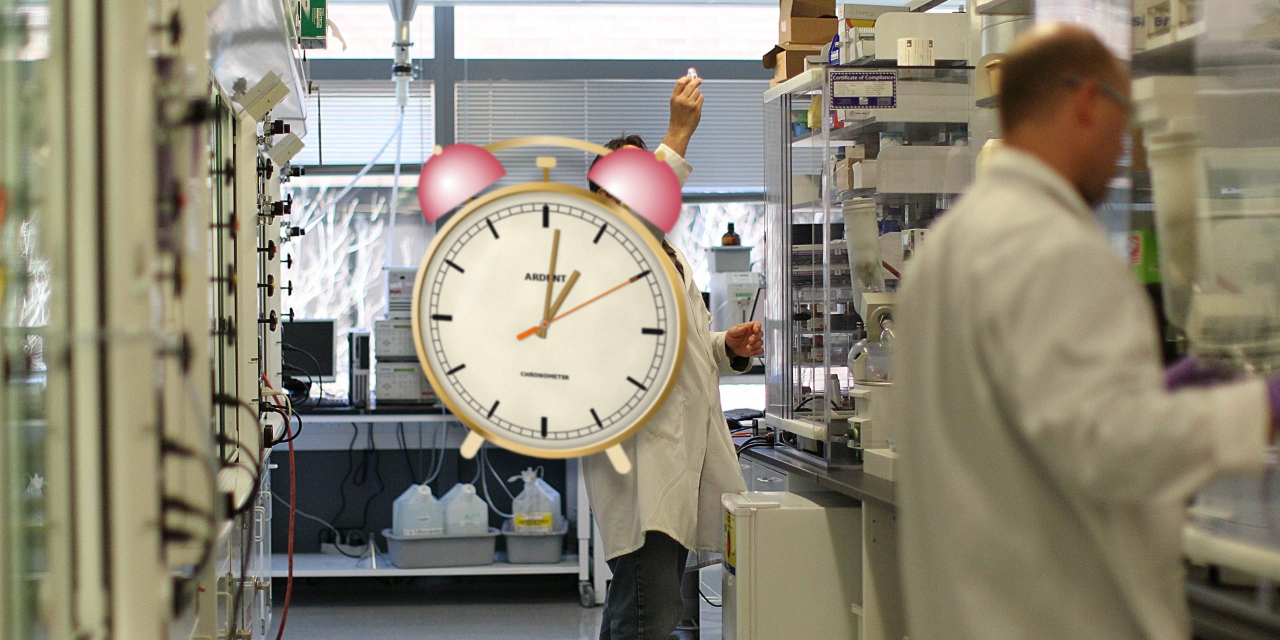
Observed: 1 h 01 min 10 s
